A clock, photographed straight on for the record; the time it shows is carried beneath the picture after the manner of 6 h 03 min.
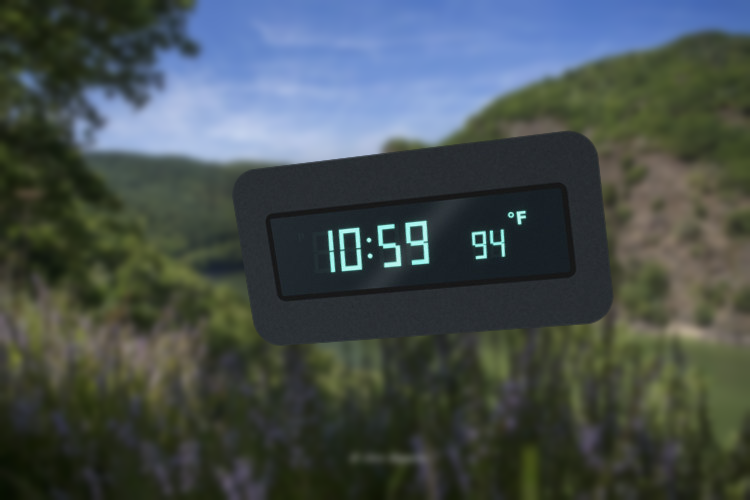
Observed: 10 h 59 min
